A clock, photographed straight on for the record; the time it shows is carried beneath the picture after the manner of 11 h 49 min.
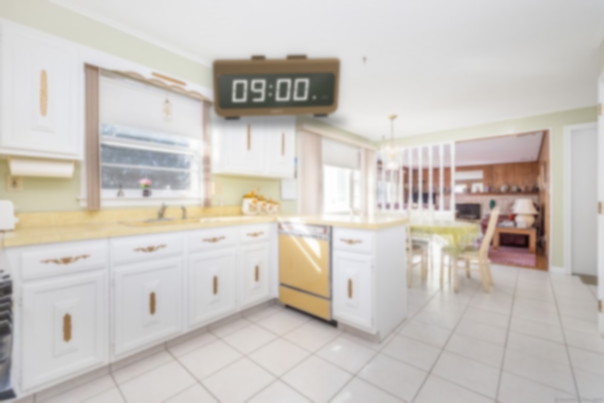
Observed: 9 h 00 min
